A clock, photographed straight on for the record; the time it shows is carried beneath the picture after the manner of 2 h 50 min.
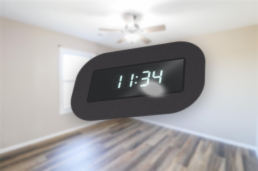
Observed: 11 h 34 min
